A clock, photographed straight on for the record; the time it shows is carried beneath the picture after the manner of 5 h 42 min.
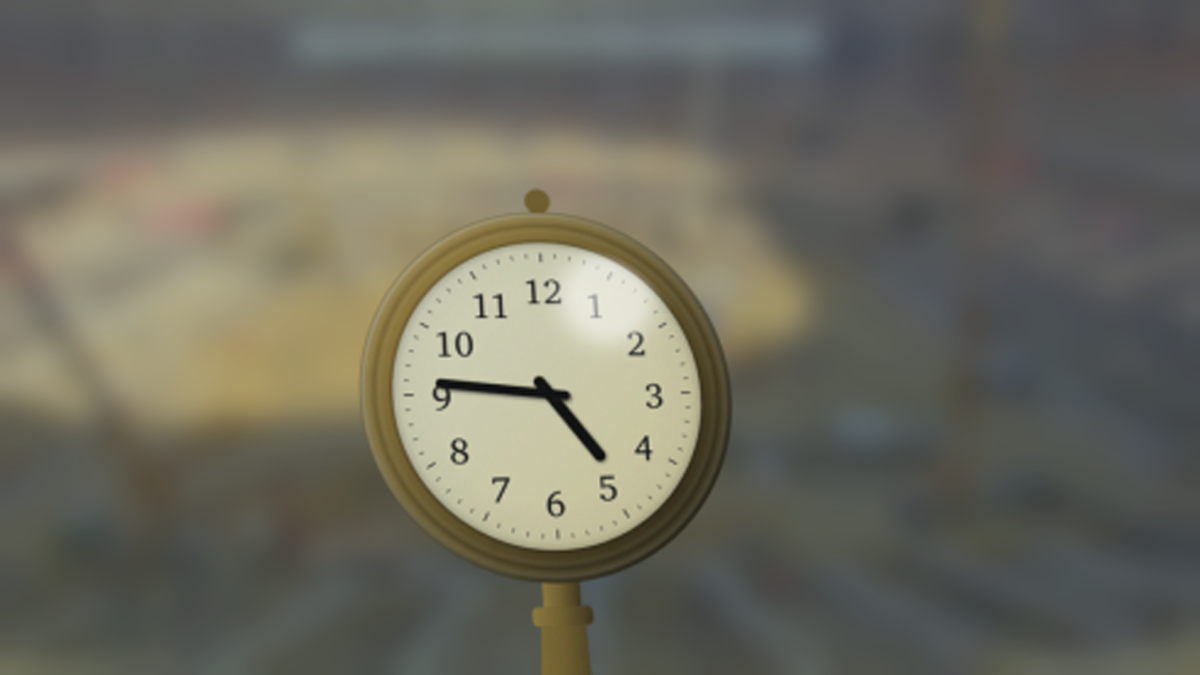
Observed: 4 h 46 min
